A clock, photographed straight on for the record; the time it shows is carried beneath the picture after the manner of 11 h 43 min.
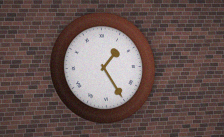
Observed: 1 h 25 min
